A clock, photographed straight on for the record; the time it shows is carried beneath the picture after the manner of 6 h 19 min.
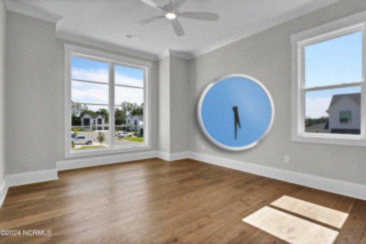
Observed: 5 h 30 min
